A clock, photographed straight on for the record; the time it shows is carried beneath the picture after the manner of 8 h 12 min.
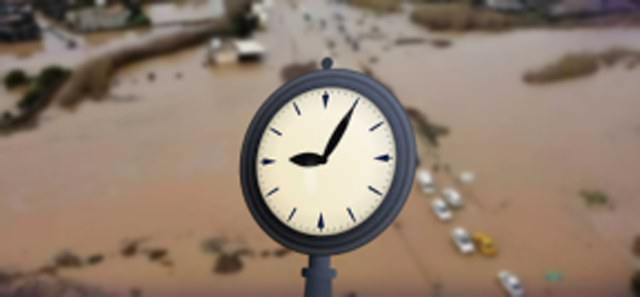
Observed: 9 h 05 min
